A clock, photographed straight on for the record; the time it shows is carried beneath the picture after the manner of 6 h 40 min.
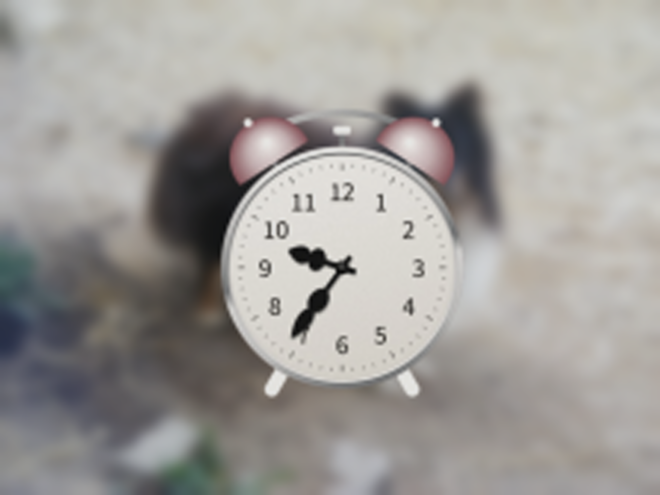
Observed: 9 h 36 min
